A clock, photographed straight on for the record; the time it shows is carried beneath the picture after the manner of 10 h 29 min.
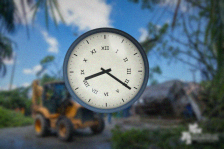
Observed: 8 h 21 min
